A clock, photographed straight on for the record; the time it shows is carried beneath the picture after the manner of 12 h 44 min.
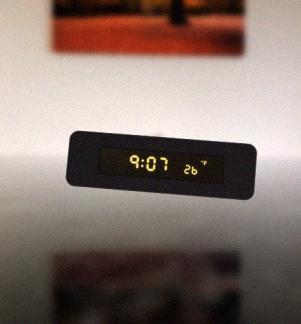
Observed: 9 h 07 min
